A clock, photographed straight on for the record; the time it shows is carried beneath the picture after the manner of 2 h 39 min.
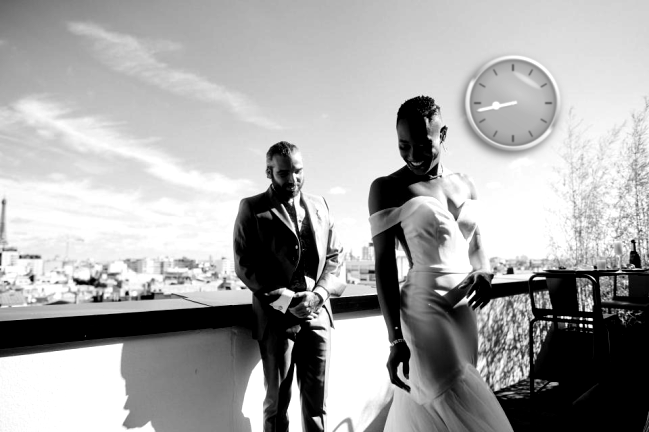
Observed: 8 h 43 min
